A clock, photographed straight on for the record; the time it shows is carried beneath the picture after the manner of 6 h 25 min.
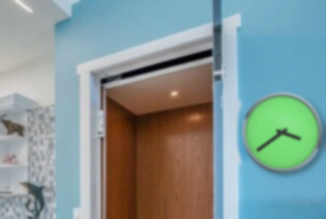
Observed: 3 h 39 min
